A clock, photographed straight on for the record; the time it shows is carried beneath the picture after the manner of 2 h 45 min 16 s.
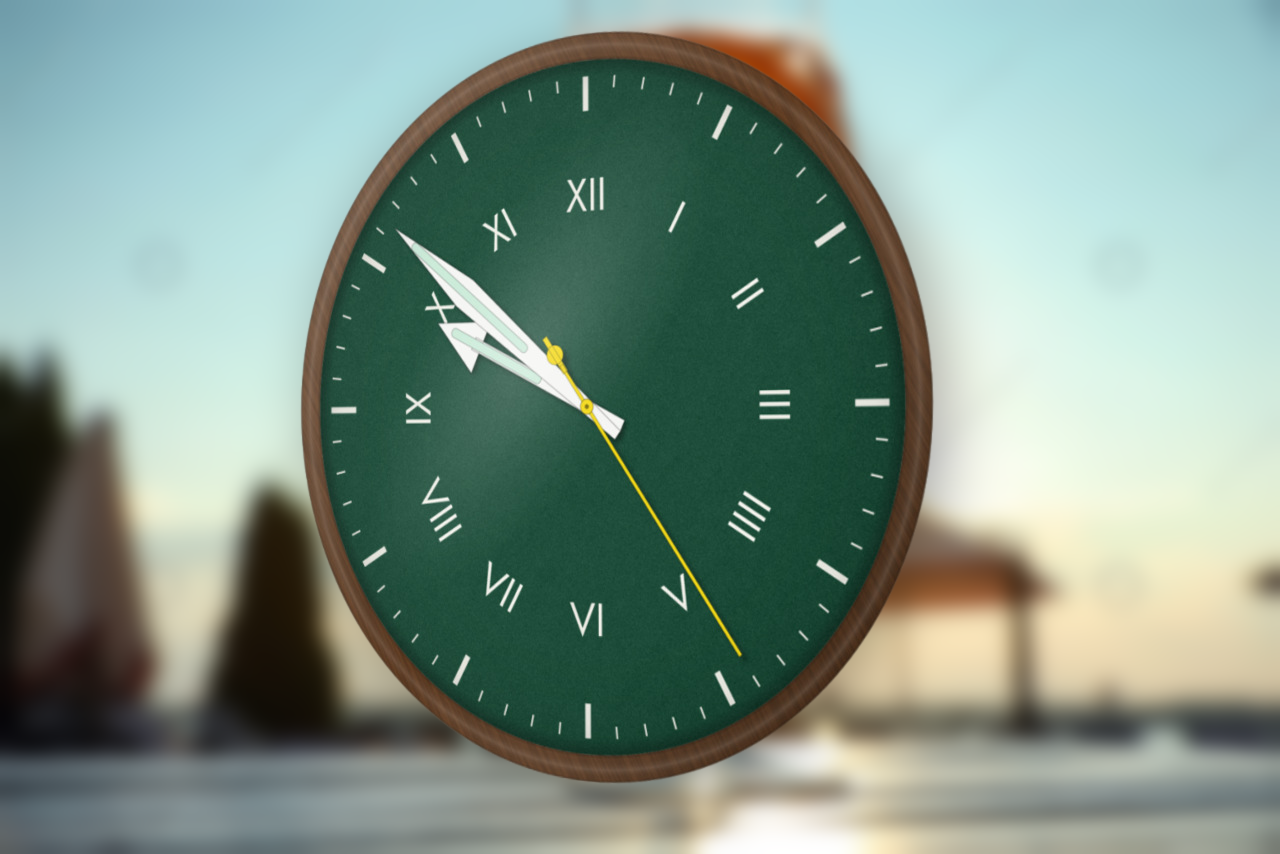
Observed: 9 h 51 min 24 s
